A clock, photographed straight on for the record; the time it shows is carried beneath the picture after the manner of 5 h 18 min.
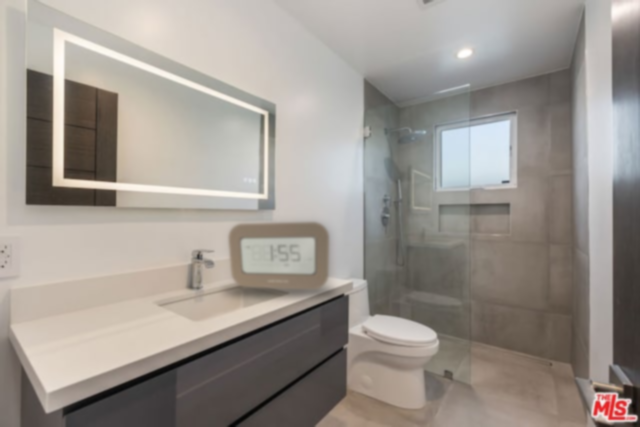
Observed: 1 h 55 min
